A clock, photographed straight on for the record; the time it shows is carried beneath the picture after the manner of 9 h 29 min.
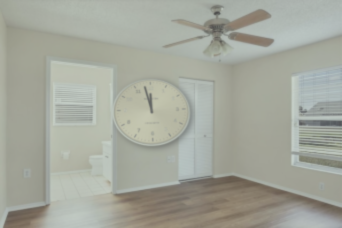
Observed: 11 h 58 min
